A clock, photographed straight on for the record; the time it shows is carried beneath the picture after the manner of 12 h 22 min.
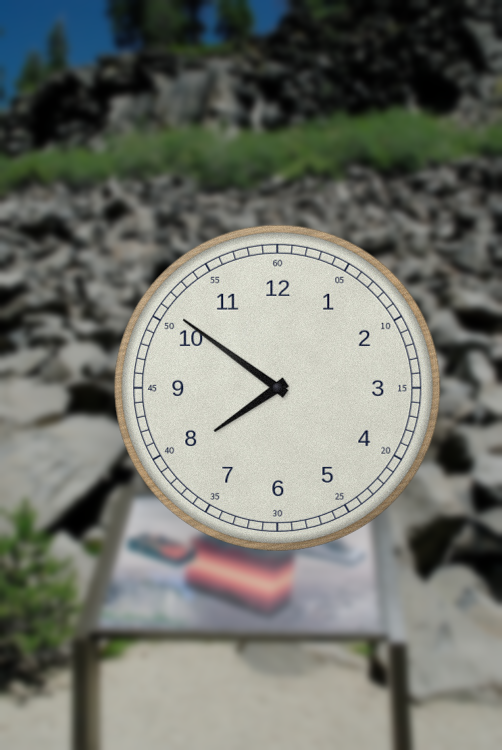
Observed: 7 h 51 min
